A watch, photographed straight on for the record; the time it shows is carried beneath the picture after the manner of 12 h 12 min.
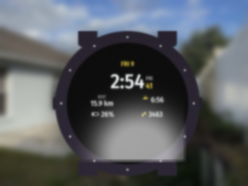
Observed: 2 h 54 min
